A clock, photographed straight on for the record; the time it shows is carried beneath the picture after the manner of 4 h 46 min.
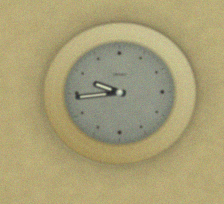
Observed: 9 h 44 min
